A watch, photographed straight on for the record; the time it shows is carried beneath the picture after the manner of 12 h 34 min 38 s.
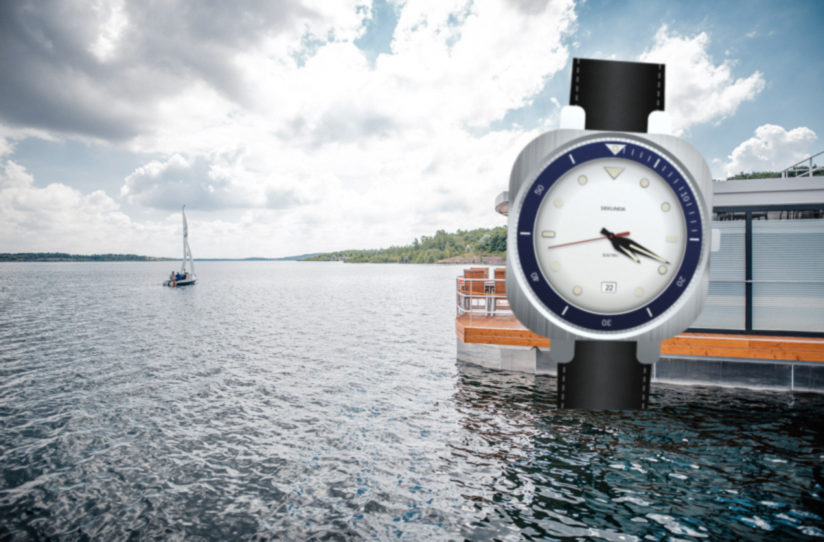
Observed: 4 h 18 min 43 s
